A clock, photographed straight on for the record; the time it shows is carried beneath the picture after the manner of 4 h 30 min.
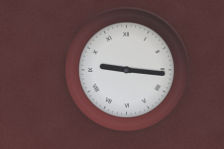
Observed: 9 h 16 min
